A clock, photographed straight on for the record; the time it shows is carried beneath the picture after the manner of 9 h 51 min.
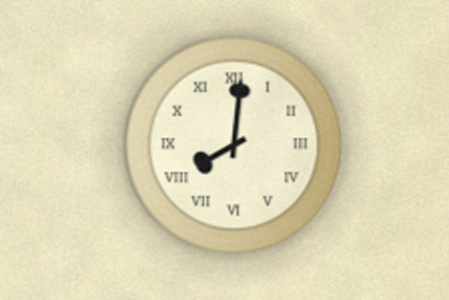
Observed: 8 h 01 min
